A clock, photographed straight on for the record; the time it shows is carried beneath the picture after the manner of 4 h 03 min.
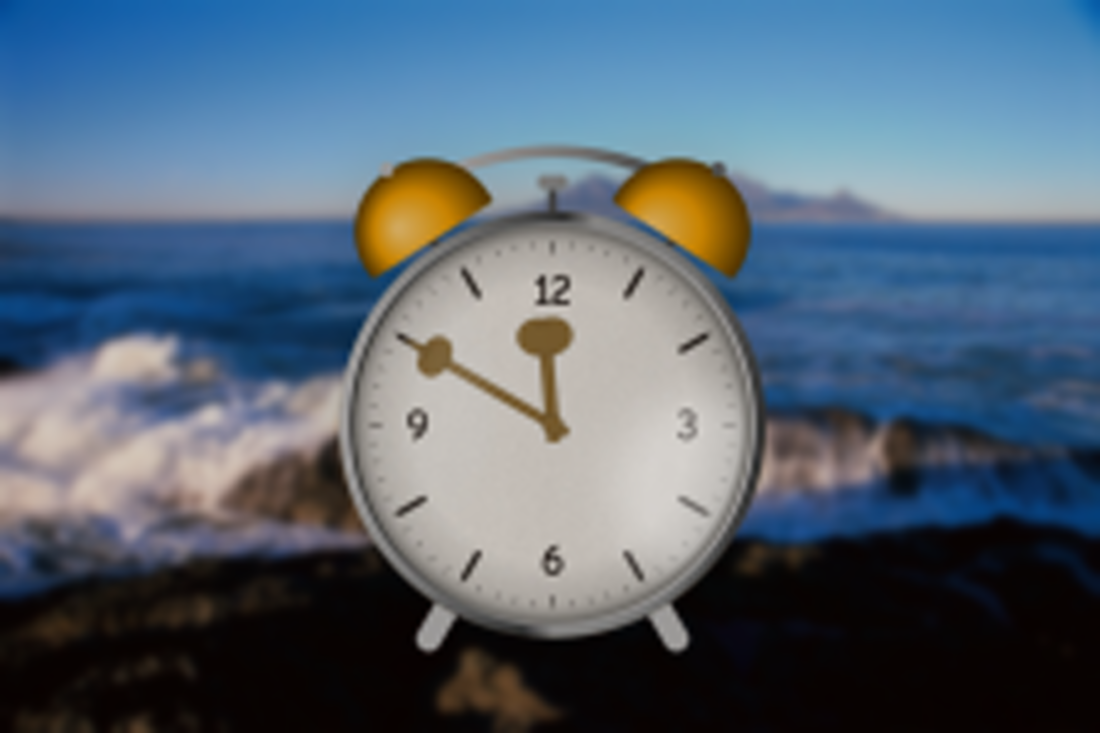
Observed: 11 h 50 min
